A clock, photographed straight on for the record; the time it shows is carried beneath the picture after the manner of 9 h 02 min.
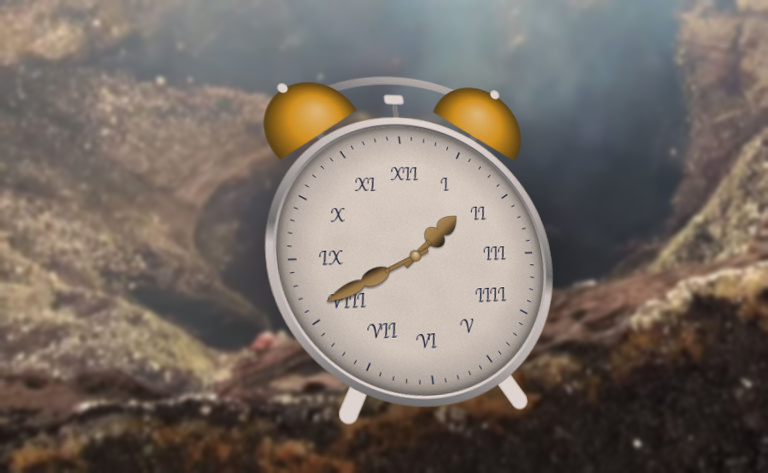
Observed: 1 h 41 min
